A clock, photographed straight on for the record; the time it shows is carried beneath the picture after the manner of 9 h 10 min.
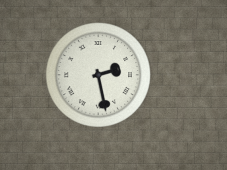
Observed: 2 h 28 min
